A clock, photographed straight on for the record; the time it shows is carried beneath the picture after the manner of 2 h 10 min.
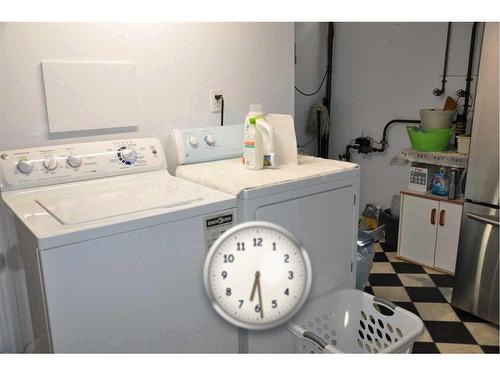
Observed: 6 h 29 min
